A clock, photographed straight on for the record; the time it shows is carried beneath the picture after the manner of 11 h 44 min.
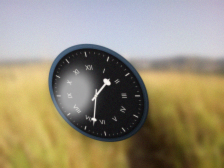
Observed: 1 h 33 min
